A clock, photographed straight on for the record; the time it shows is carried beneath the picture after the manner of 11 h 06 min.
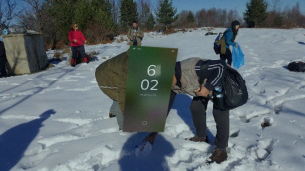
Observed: 6 h 02 min
